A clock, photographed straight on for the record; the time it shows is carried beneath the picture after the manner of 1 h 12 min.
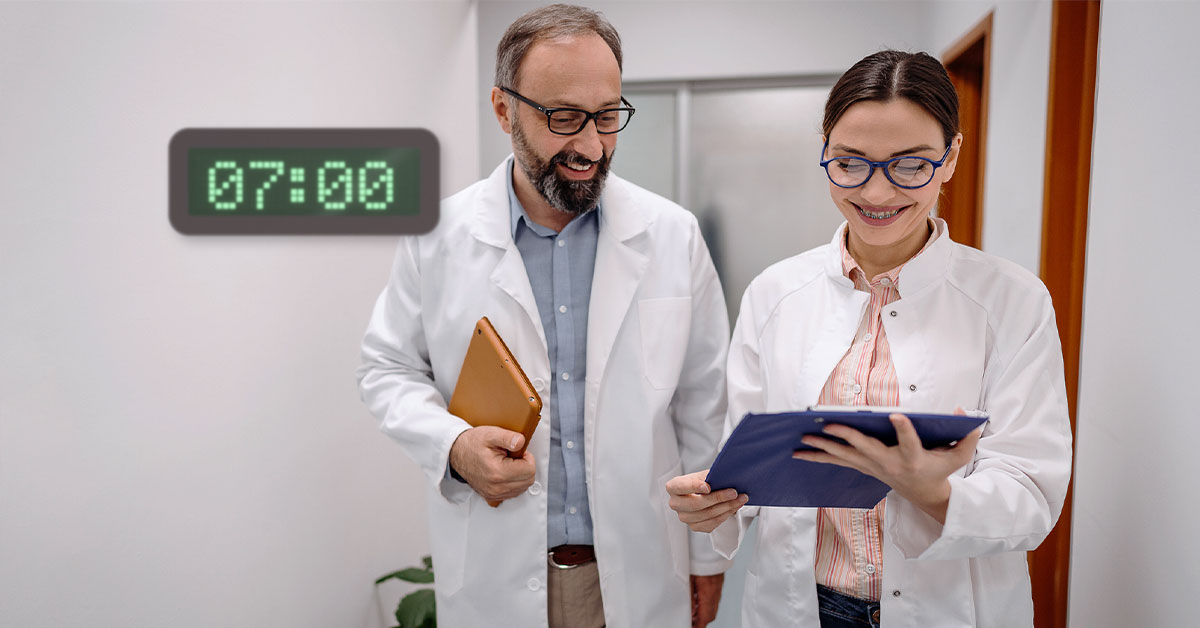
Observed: 7 h 00 min
